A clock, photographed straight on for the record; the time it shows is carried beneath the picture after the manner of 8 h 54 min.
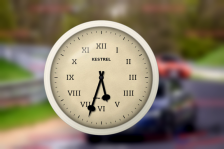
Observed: 5 h 33 min
